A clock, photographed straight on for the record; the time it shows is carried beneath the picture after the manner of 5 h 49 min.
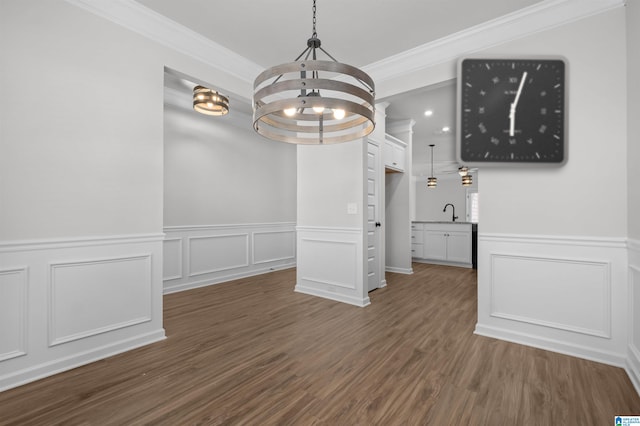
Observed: 6 h 03 min
